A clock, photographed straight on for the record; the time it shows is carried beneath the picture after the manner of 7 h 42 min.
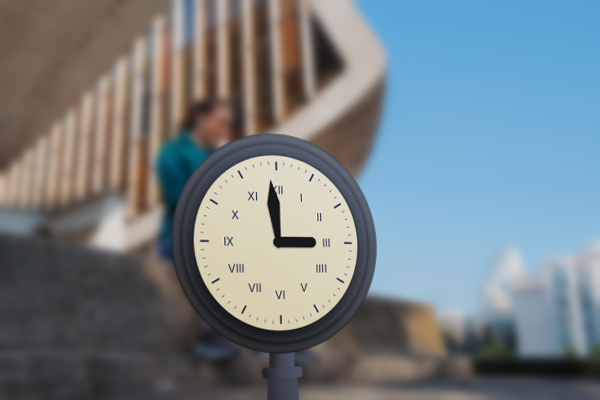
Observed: 2 h 59 min
